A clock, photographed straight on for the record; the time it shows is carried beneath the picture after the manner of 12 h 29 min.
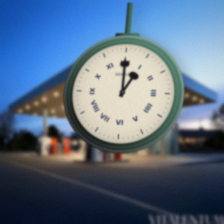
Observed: 1 h 00 min
